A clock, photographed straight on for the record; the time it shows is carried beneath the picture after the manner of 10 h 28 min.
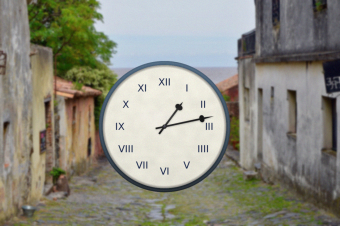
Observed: 1 h 13 min
